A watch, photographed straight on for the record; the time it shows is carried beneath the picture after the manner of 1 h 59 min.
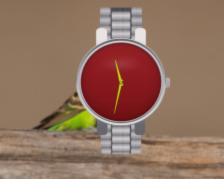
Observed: 11 h 32 min
